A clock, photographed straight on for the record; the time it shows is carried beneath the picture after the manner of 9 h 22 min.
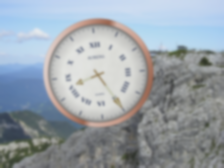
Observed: 8 h 25 min
